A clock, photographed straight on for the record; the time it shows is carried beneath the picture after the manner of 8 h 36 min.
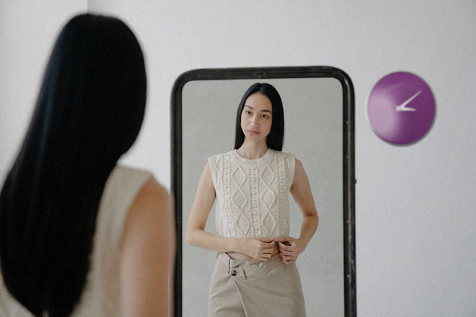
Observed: 3 h 09 min
